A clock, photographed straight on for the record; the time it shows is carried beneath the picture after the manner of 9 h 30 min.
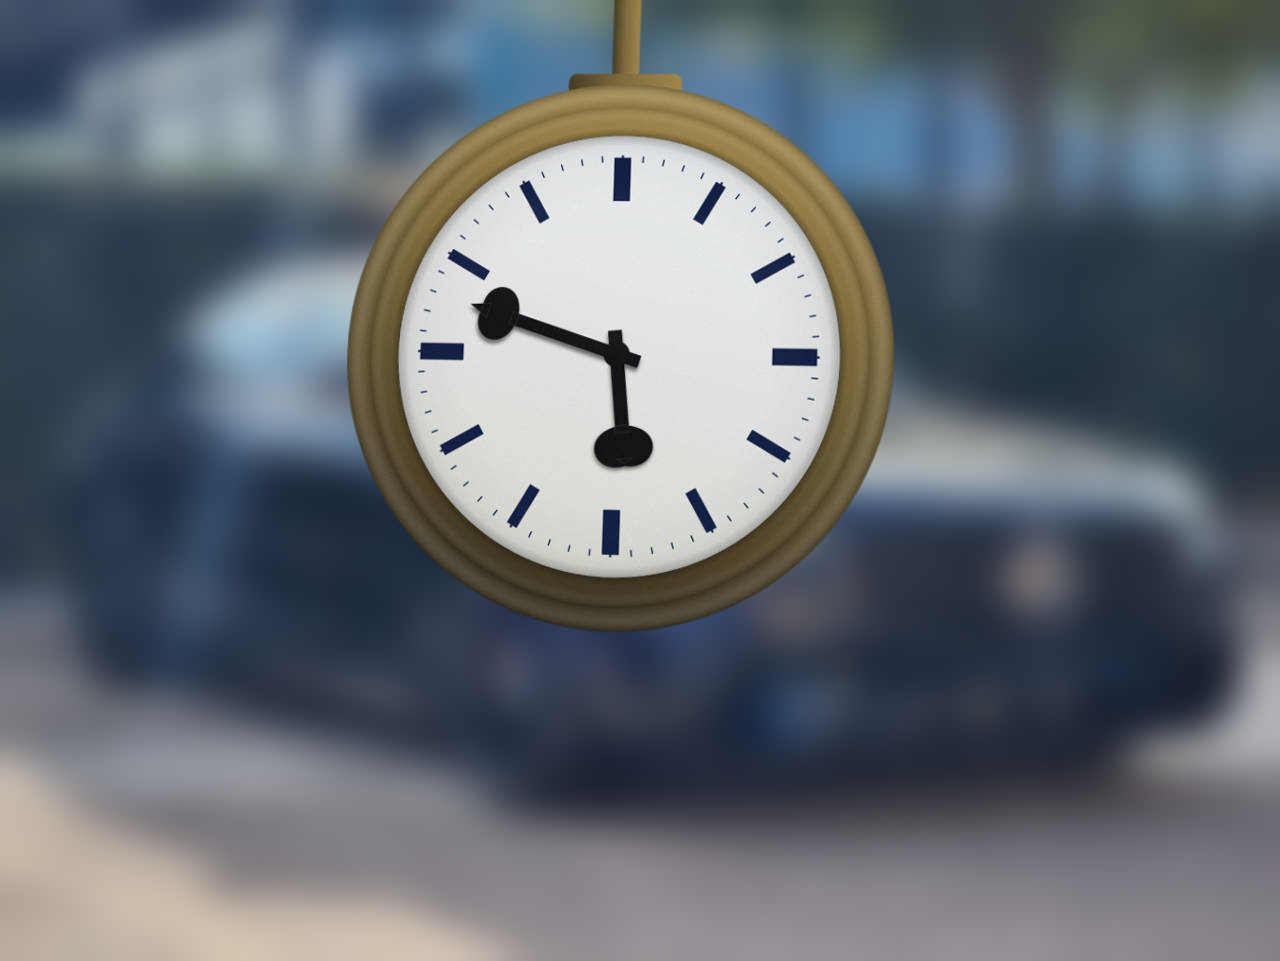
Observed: 5 h 48 min
